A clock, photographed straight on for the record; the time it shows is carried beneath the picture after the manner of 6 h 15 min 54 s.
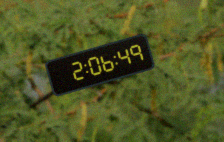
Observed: 2 h 06 min 49 s
